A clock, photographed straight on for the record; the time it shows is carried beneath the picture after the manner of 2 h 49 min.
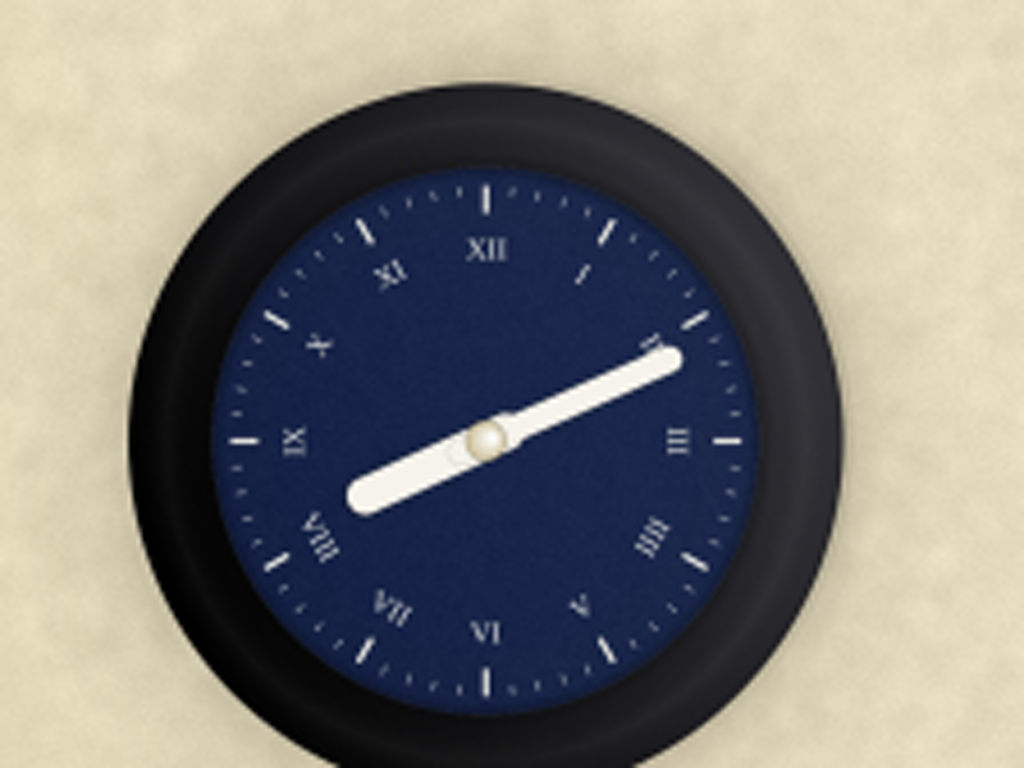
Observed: 8 h 11 min
